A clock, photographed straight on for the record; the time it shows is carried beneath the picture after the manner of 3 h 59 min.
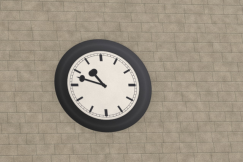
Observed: 10 h 48 min
